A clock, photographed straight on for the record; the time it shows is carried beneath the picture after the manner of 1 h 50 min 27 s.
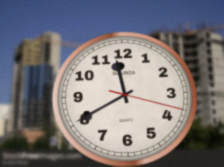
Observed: 11 h 40 min 18 s
